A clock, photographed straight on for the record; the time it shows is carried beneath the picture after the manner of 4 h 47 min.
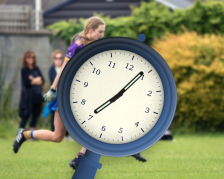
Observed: 7 h 04 min
